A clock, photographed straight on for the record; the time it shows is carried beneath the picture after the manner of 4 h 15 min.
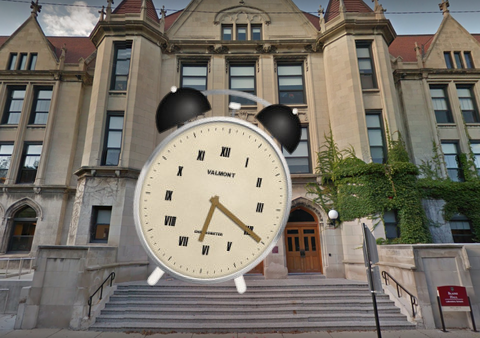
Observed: 6 h 20 min
